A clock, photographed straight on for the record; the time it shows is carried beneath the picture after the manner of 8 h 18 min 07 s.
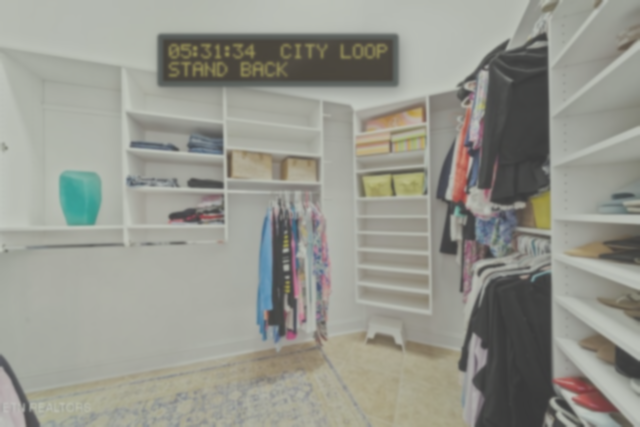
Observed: 5 h 31 min 34 s
